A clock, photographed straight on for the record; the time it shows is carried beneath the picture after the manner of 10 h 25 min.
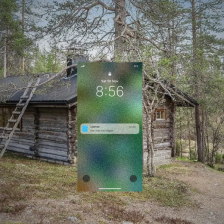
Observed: 8 h 56 min
